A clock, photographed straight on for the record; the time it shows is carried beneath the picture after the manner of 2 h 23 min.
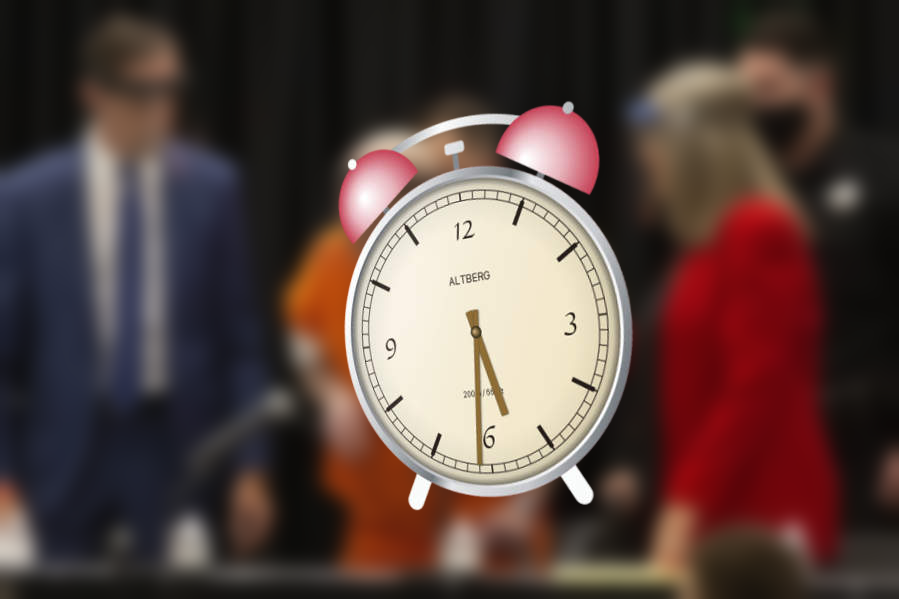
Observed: 5 h 31 min
